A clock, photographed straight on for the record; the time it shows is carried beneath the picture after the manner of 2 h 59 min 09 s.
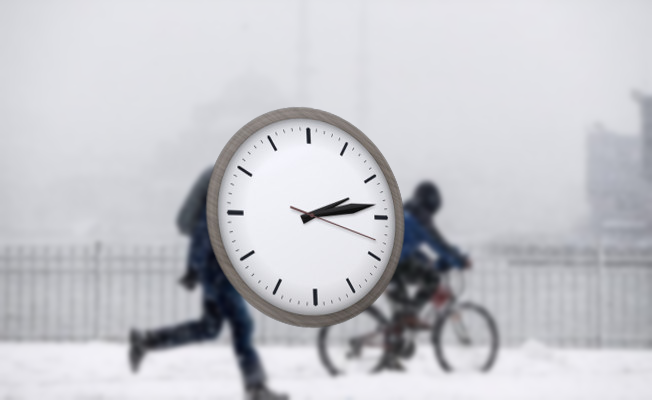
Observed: 2 h 13 min 18 s
